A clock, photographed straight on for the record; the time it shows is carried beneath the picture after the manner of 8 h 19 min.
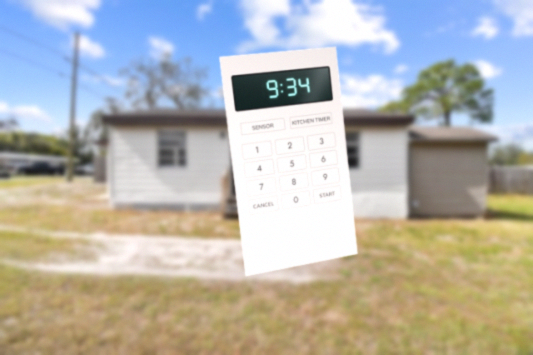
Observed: 9 h 34 min
